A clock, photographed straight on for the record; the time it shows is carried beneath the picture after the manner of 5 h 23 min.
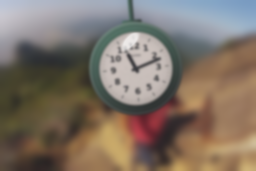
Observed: 11 h 12 min
